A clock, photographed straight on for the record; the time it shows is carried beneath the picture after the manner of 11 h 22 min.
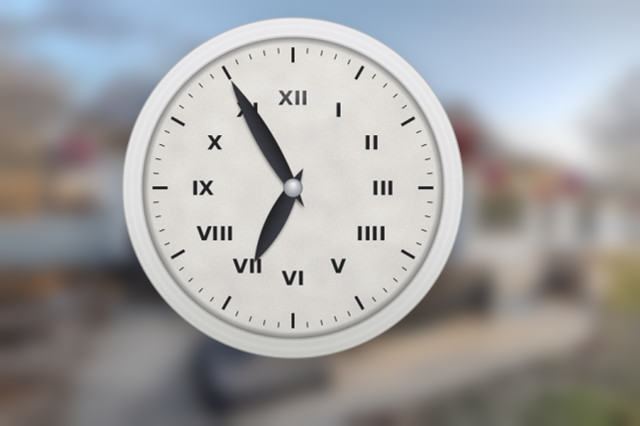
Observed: 6 h 55 min
